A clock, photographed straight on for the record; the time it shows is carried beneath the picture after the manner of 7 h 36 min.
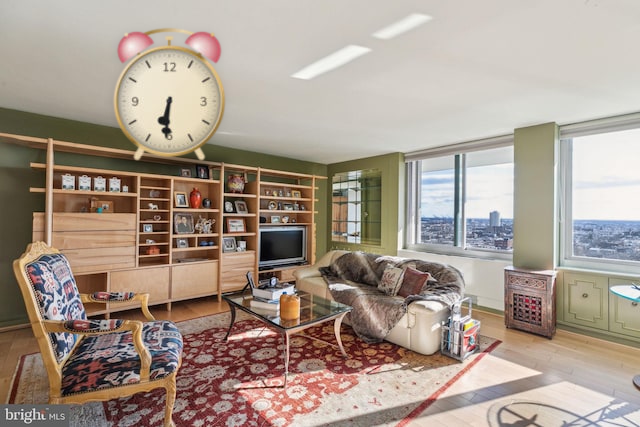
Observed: 6 h 31 min
